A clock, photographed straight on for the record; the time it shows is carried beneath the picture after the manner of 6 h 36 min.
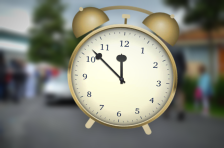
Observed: 11 h 52 min
